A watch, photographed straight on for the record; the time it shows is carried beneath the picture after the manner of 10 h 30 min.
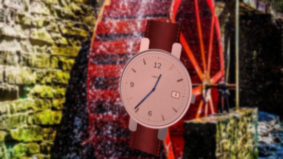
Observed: 12 h 36 min
